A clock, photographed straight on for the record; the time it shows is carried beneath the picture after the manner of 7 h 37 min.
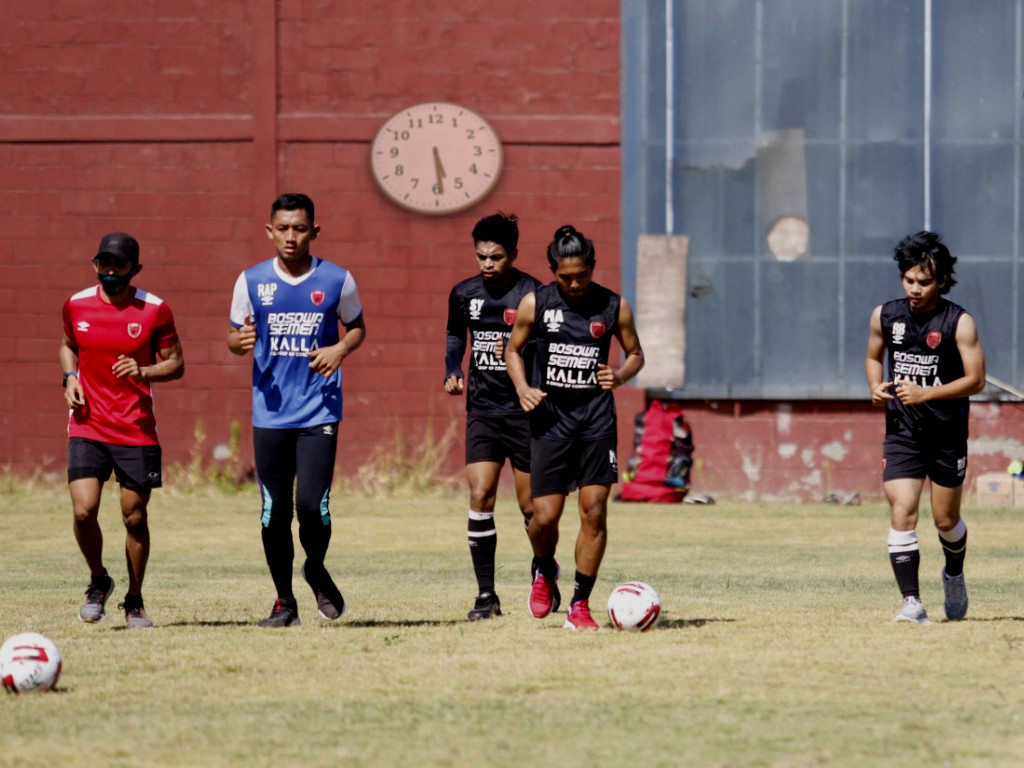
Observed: 5 h 29 min
